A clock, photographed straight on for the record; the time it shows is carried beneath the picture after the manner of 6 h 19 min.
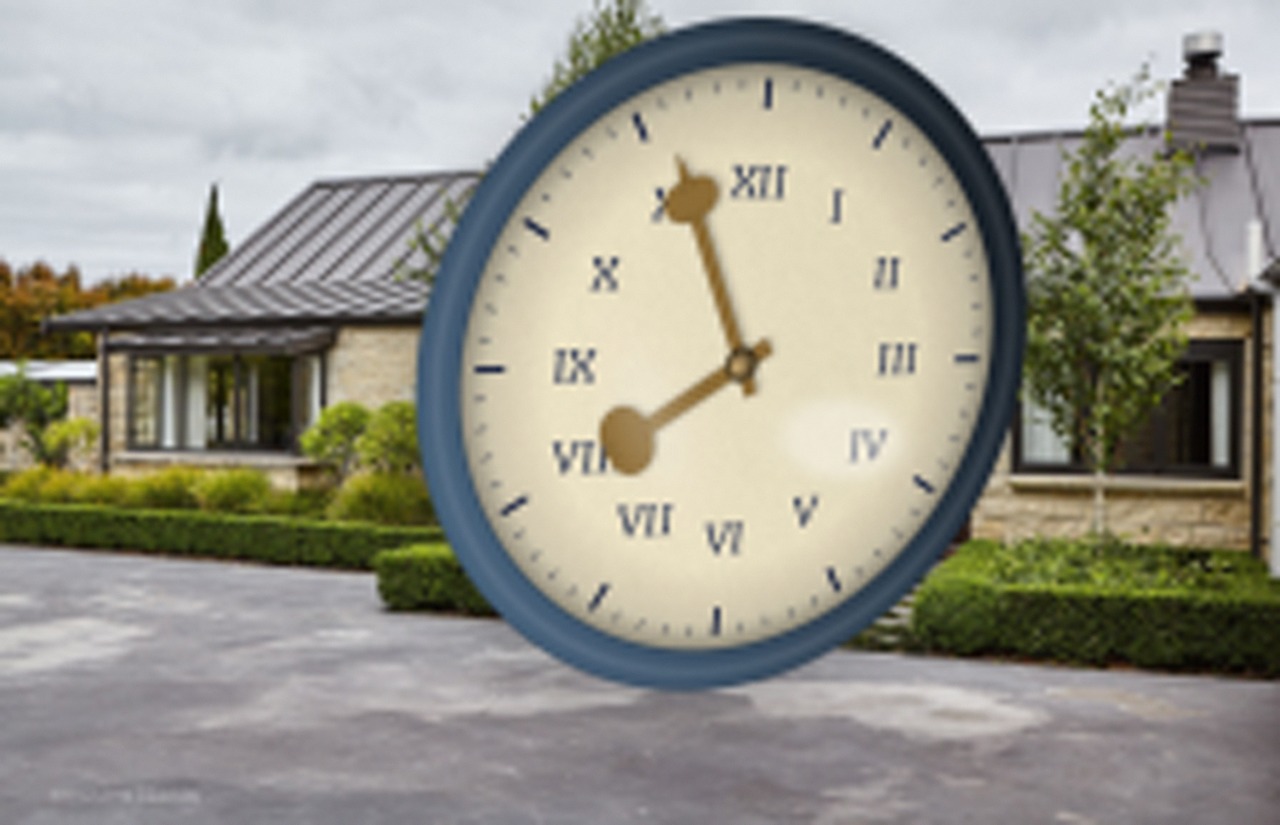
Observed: 7 h 56 min
